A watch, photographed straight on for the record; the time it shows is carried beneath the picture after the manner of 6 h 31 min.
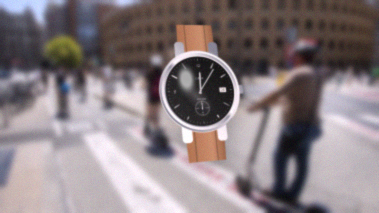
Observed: 12 h 06 min
